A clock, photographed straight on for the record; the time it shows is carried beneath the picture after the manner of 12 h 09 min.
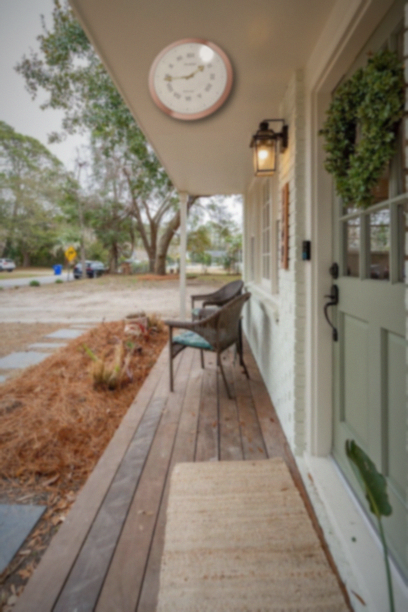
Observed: 1 h 44 min
